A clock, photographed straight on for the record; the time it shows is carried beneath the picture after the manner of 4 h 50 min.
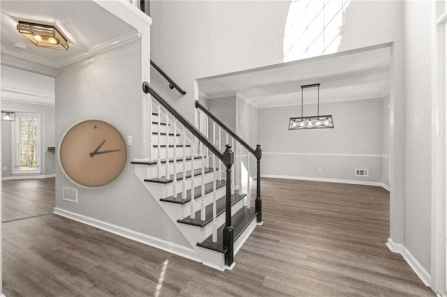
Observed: 1 h 13 min
